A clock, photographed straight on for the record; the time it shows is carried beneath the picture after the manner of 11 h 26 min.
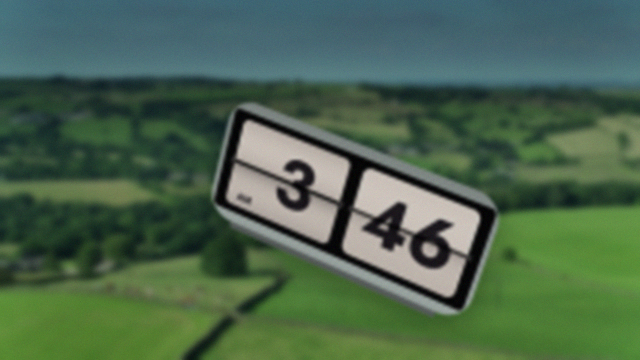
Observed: 3 h 46 min
